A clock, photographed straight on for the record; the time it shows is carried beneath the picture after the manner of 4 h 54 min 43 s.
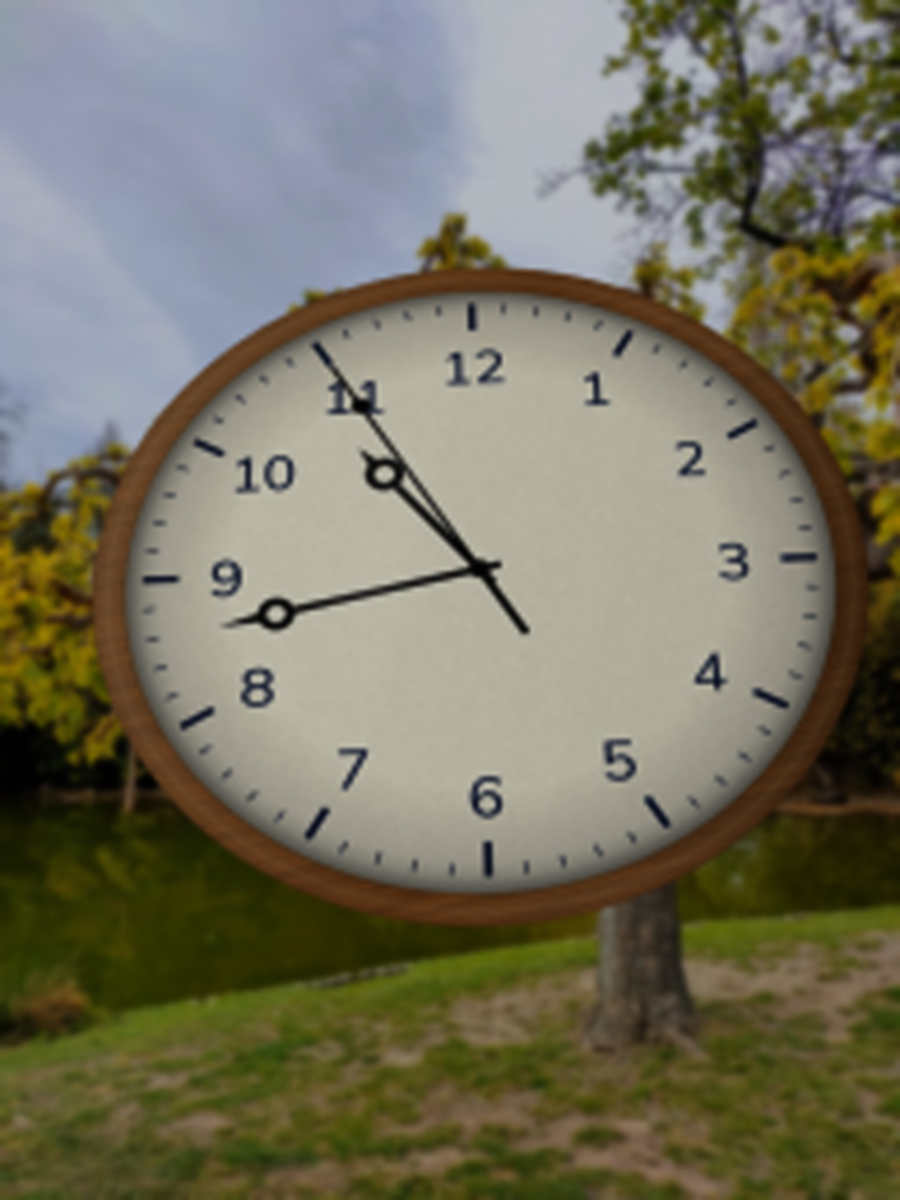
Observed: 10 h 42 min 55 s
